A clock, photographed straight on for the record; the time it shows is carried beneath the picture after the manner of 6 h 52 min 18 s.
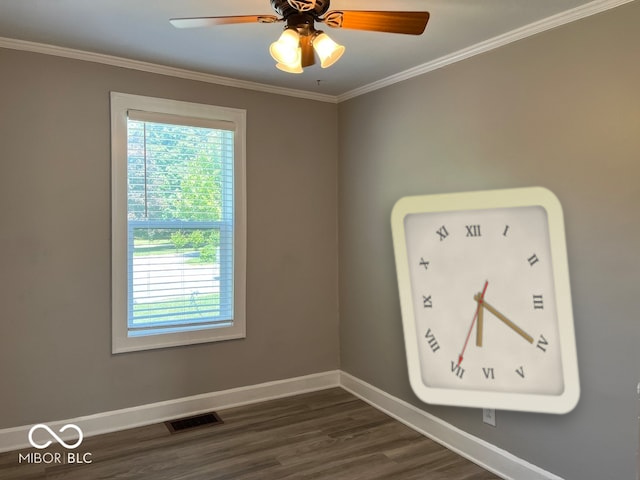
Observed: 6 h 20 min 35 s
